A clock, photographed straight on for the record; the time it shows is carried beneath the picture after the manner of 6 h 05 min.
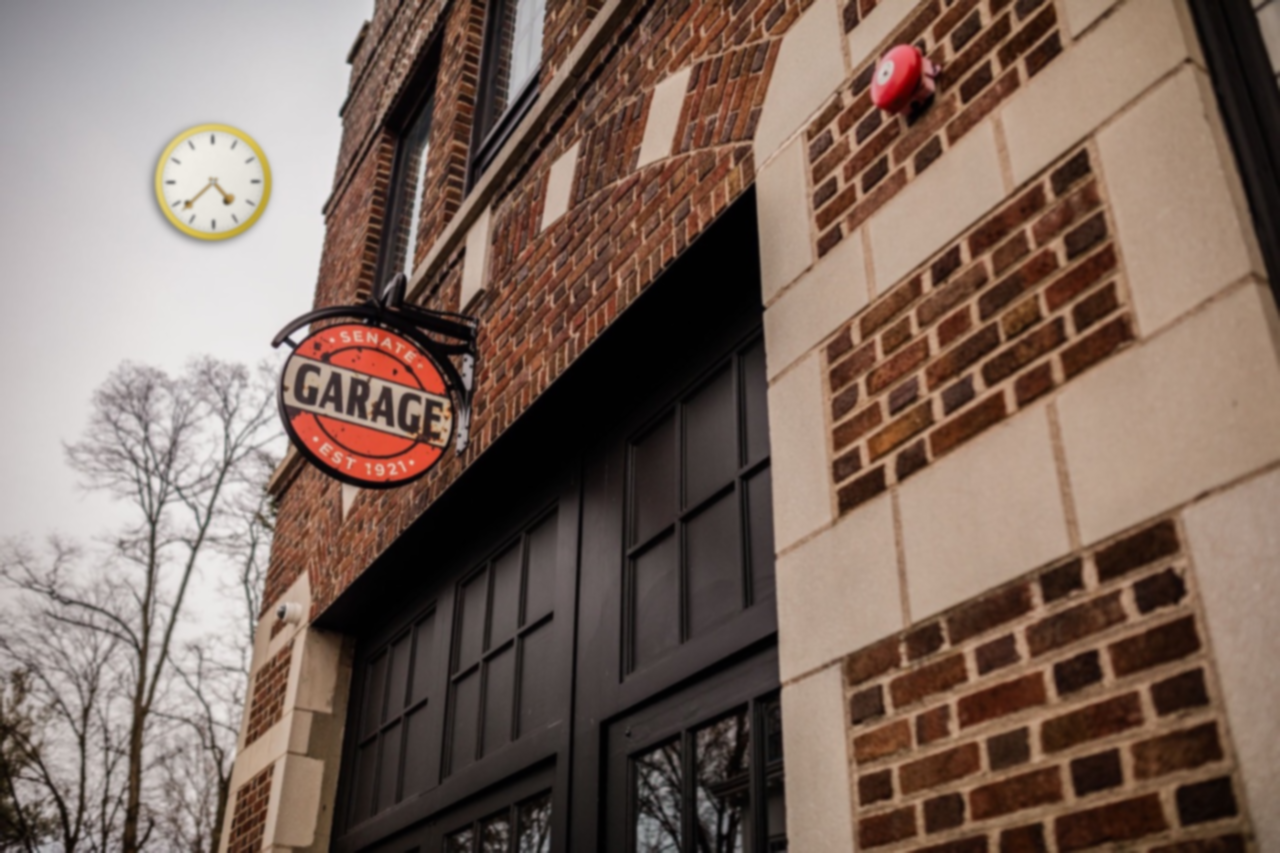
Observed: 4 h 38 min
